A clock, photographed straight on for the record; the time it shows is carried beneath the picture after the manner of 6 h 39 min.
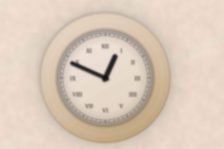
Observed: 12 h 49 min
